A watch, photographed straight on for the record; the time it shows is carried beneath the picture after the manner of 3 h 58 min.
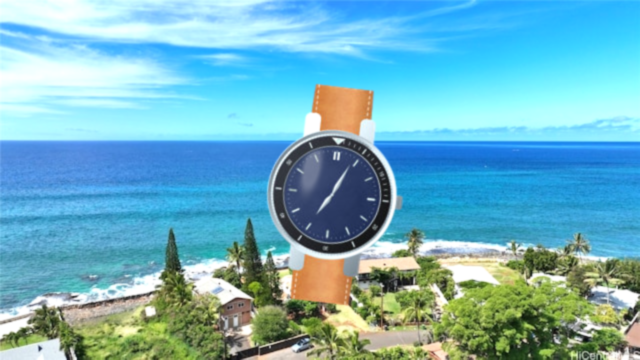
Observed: 7 h 04 min
